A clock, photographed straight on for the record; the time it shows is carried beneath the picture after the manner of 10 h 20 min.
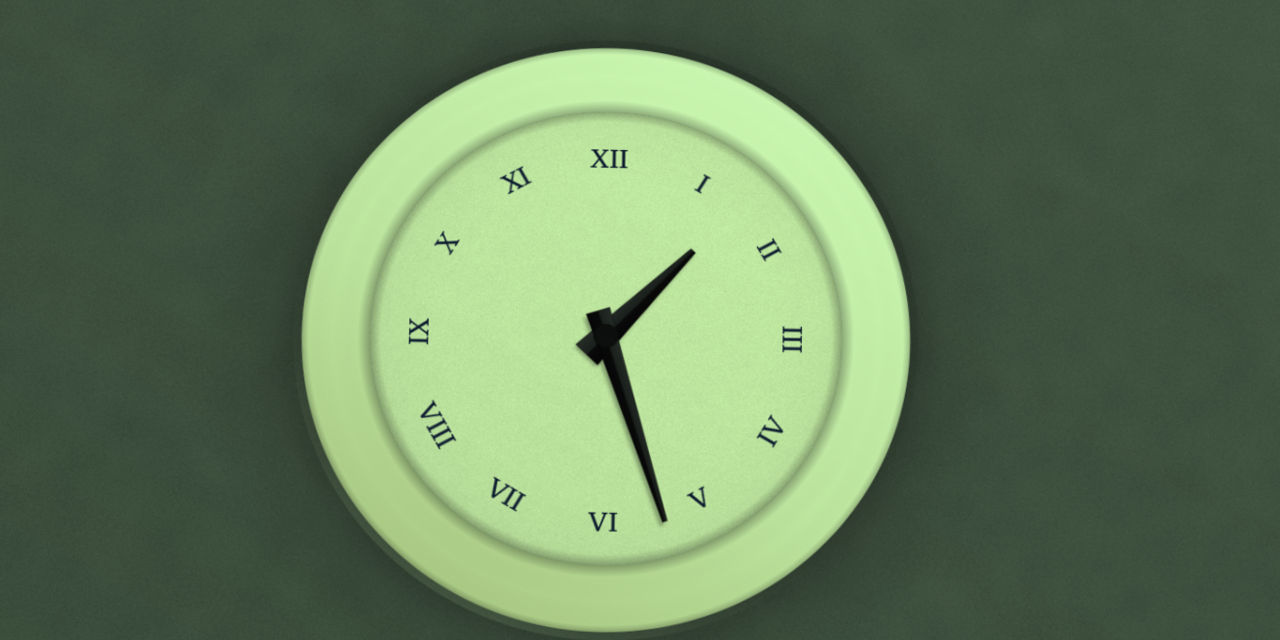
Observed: 1 h 27 min
